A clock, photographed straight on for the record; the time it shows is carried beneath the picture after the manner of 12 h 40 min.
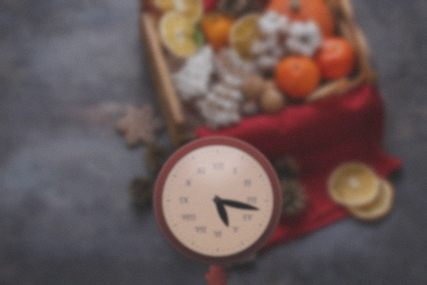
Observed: 5 h 17 min
